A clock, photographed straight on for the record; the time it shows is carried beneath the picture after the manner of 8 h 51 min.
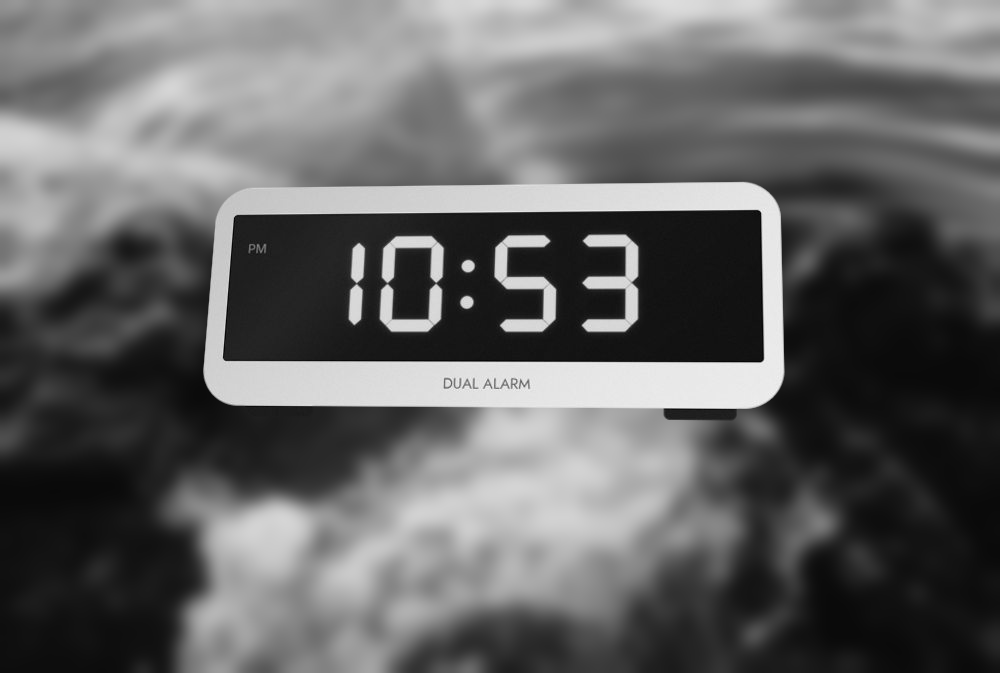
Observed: 10 h 53 min
